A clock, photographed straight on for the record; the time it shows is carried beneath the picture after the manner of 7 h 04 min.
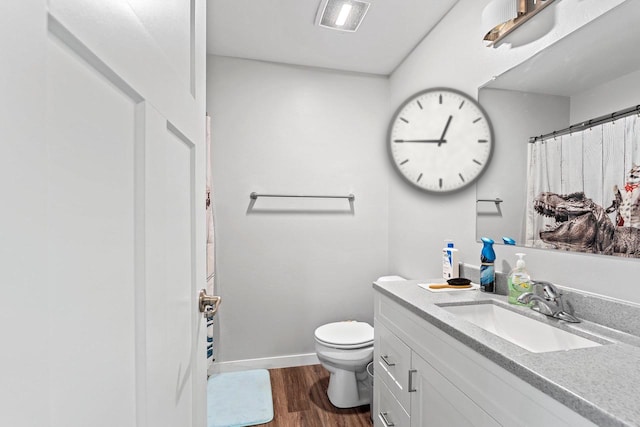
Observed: 12 h 45 min
